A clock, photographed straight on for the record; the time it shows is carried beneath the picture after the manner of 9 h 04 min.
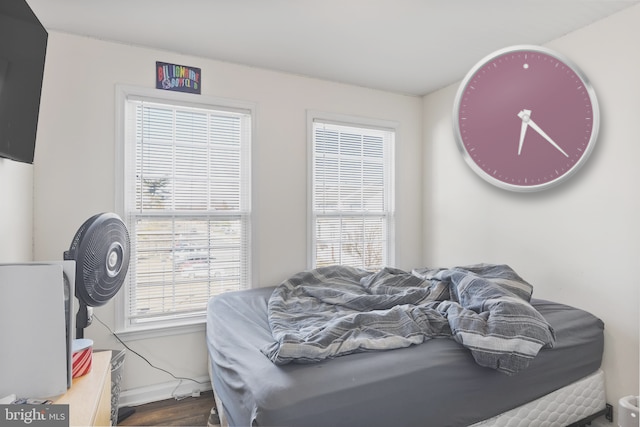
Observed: 6 h 22 min
